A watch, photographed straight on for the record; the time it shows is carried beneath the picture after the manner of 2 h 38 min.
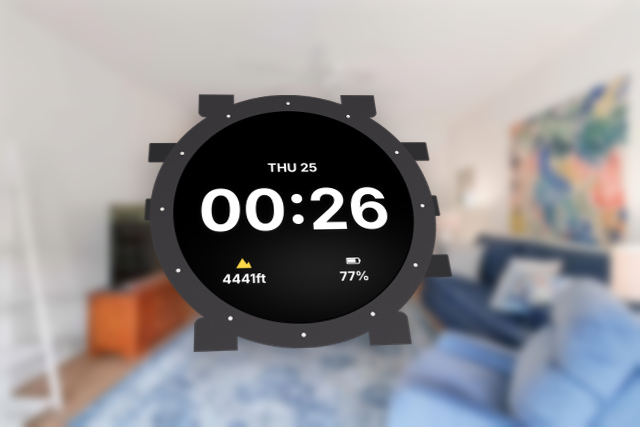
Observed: 0 h 26 min
